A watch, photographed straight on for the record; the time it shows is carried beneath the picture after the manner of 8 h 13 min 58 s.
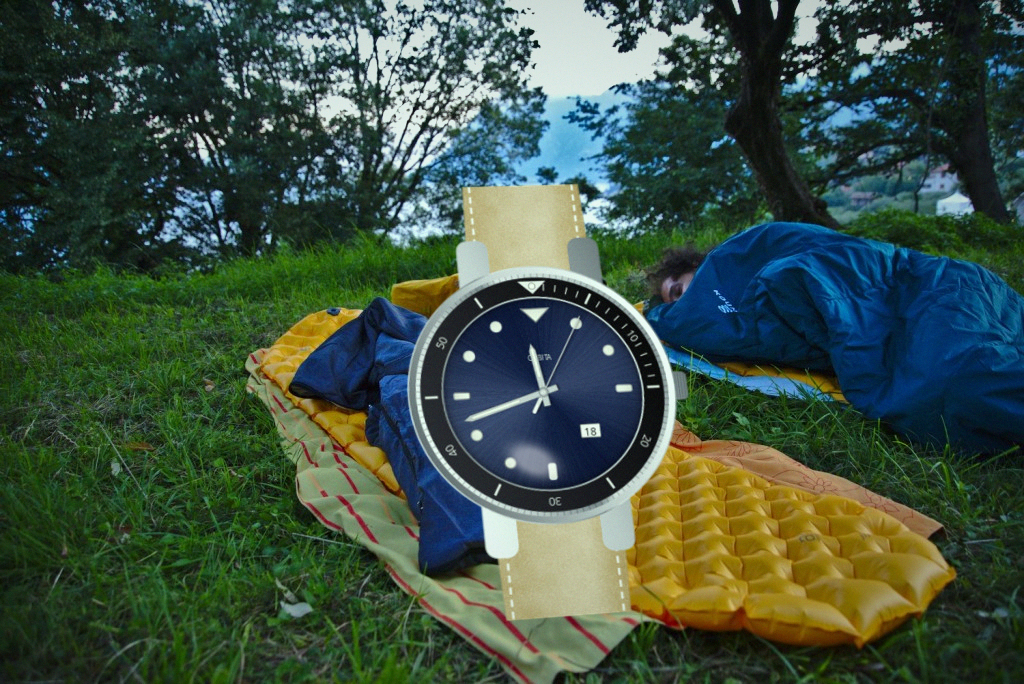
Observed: 11 h 42 min 05 s
